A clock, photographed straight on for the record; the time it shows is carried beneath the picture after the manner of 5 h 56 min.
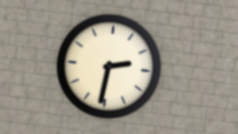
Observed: 2 h 31 min
